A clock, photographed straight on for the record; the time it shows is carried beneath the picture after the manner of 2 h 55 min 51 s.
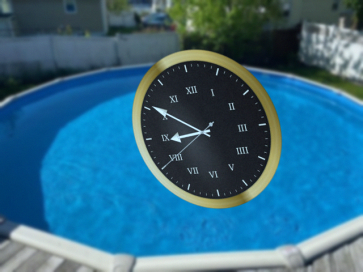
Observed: 8 h 50 min 40 s
